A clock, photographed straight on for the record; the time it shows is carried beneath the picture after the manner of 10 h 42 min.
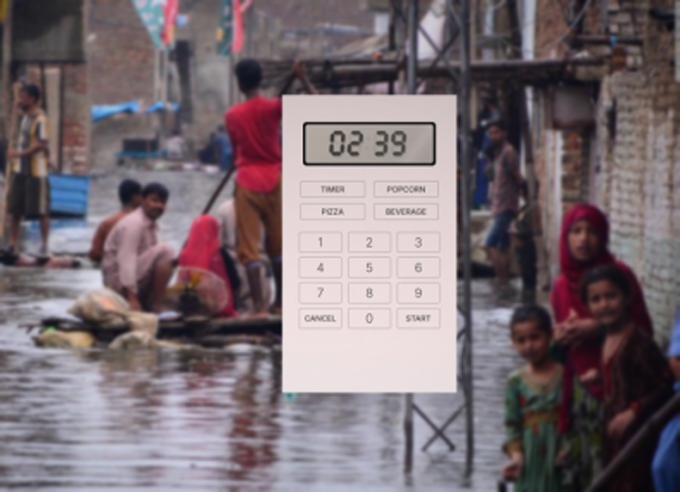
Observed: 2 h 39 min
